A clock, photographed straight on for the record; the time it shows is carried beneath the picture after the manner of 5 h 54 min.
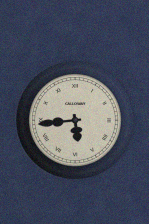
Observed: 5 h 44 min
